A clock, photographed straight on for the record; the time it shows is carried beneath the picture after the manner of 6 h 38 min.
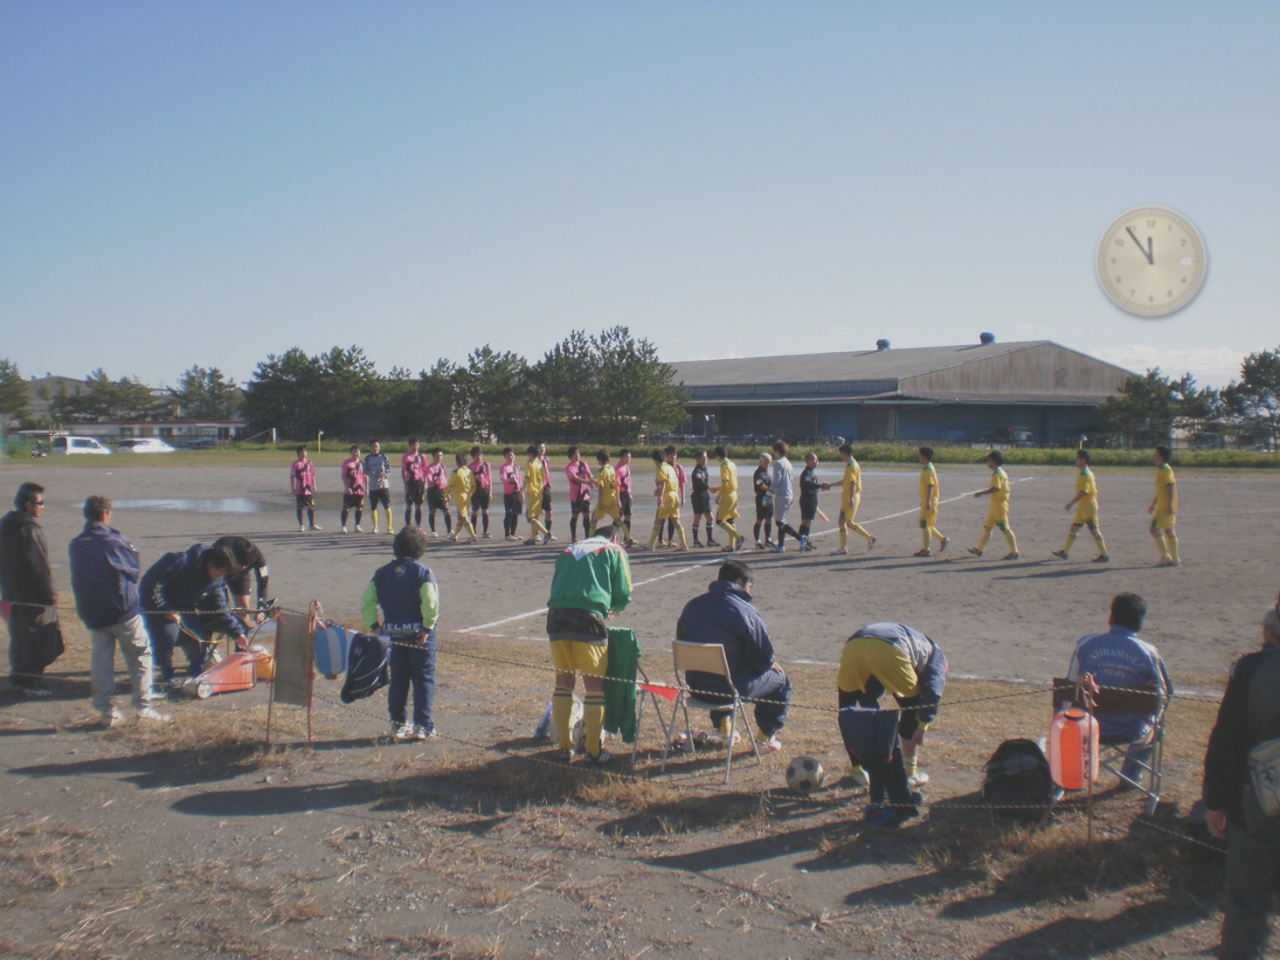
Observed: 11 h 54 min
